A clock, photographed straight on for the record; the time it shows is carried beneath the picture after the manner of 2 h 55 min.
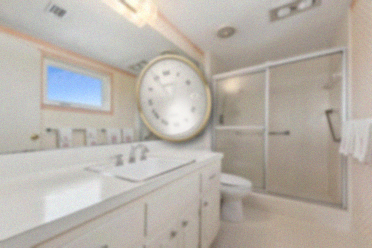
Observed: 12 h 55 min
